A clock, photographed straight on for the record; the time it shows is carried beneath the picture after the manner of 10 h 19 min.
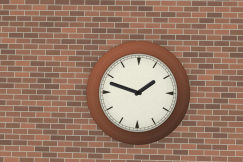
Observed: 1 h 48 min
